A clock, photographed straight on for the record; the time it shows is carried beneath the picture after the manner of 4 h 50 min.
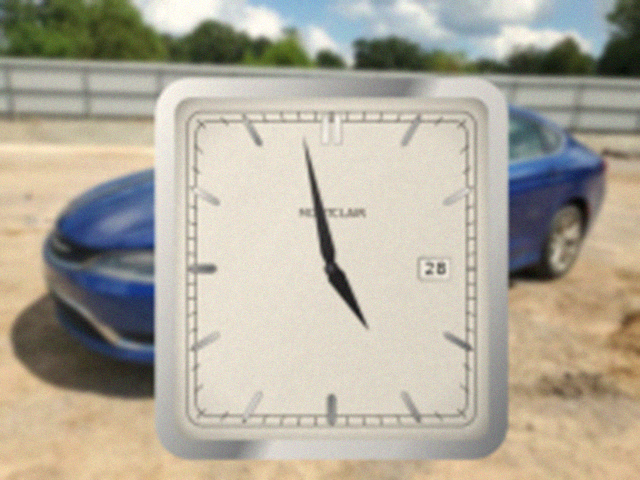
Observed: 4 h 58 min
